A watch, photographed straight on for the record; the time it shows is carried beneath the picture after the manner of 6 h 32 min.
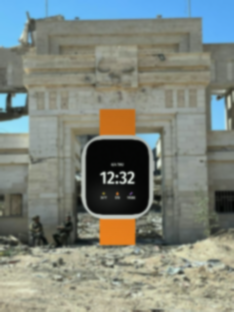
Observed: 12 h 32 min
